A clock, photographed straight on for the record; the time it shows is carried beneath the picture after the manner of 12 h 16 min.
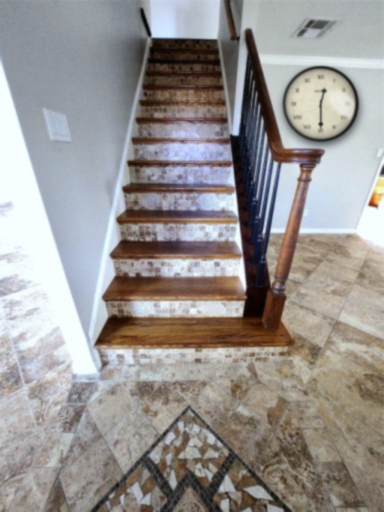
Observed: 12 h 30 min
